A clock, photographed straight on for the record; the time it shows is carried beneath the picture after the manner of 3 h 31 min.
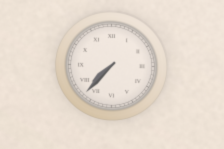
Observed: 7 h 37 min
